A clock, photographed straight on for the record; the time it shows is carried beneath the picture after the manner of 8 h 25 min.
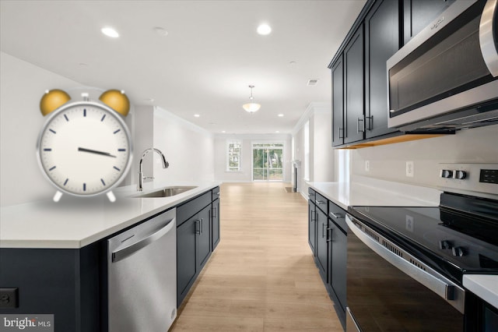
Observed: 3 h 17 min
